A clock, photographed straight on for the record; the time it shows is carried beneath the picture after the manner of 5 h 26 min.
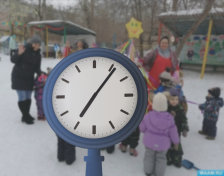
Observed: 7 h 06 min
